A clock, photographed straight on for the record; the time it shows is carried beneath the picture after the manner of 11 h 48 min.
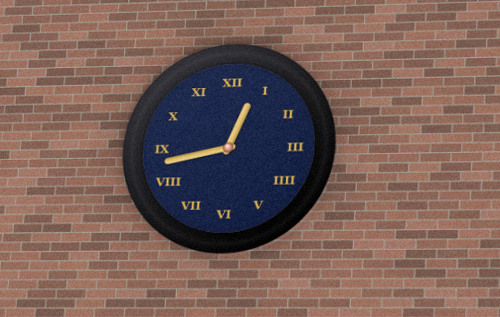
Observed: 12 h 43 min
